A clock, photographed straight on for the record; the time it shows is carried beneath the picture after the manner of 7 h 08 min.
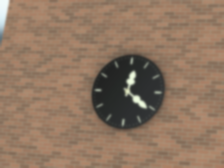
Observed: 12 h 21 min
